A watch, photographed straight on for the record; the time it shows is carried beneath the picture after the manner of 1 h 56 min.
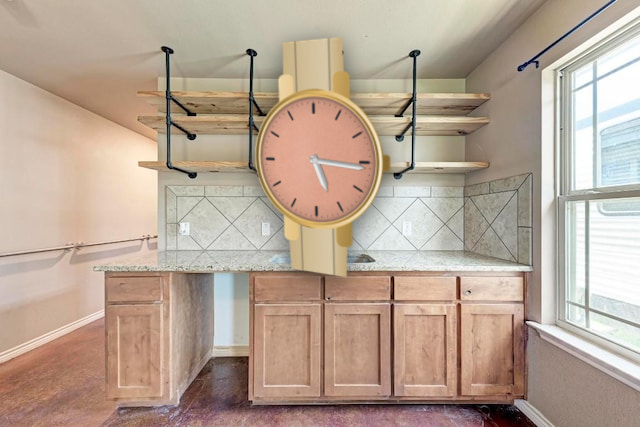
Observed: 5 h 16 min
